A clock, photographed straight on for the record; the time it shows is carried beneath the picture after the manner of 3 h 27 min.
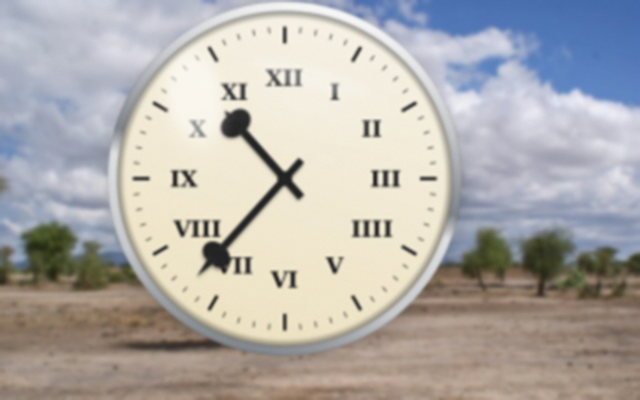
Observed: 10 h 37 min
